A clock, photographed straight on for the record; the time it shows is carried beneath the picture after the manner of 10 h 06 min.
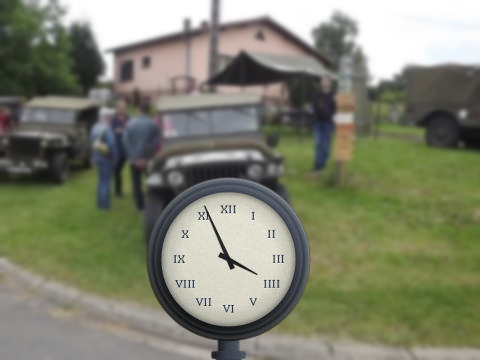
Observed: 3 h 56 min
